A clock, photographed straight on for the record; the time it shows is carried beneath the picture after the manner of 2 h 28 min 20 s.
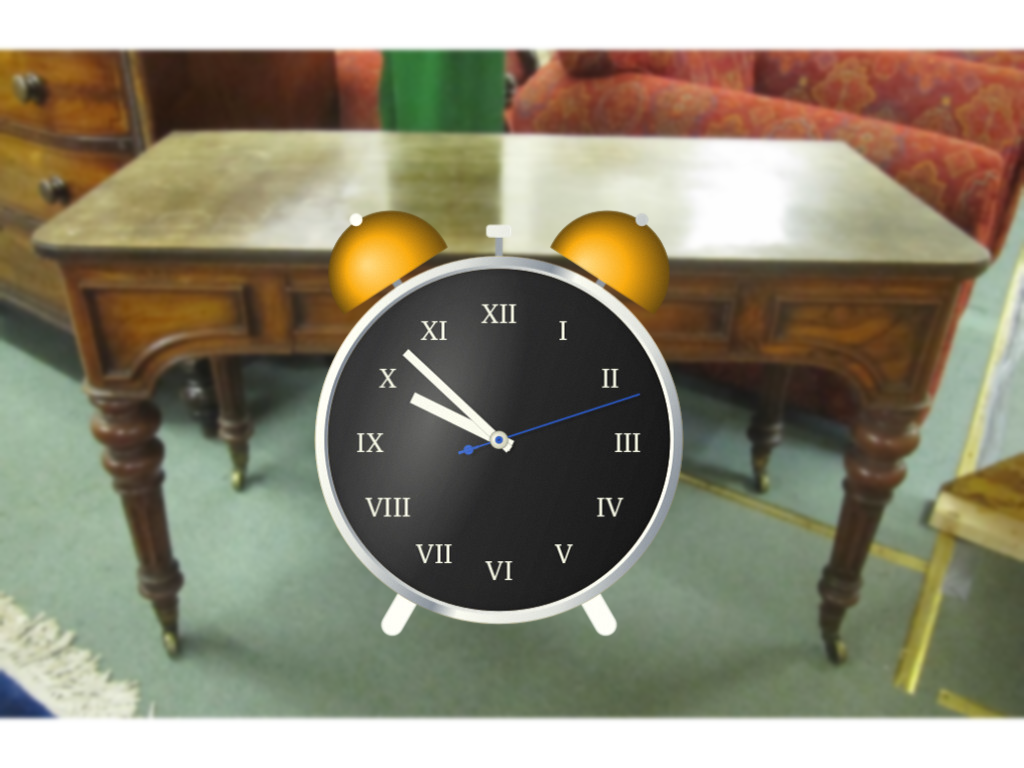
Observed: 9 h 52 min 12 s
